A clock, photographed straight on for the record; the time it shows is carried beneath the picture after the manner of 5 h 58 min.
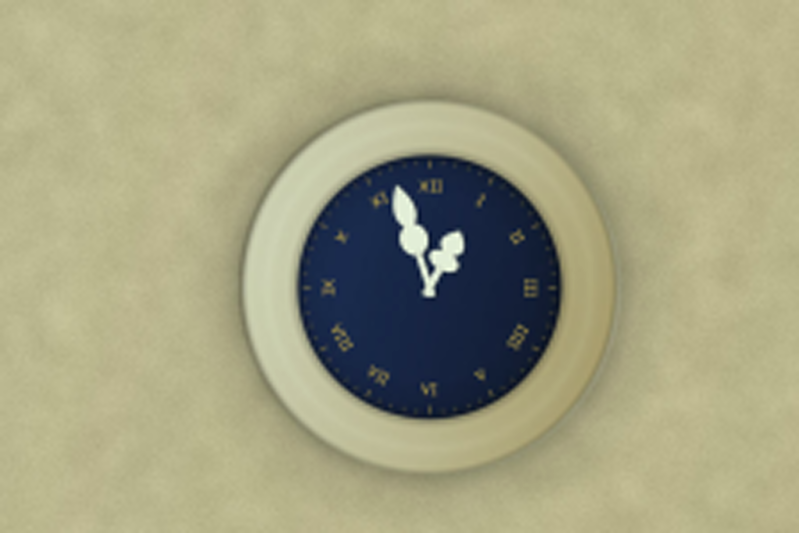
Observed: 12 h 57 min
